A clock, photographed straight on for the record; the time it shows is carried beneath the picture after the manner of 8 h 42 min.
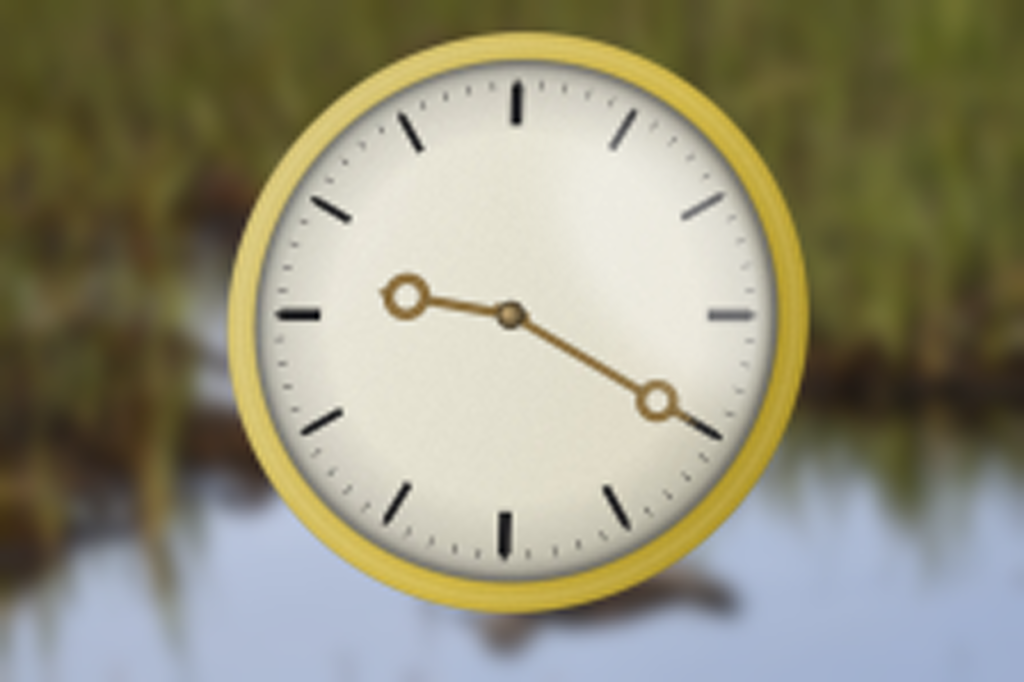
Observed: 9 h 20 min
